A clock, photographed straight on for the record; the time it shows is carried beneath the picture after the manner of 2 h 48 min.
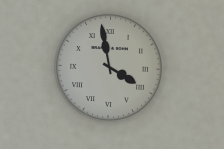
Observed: 3 h 58 min
